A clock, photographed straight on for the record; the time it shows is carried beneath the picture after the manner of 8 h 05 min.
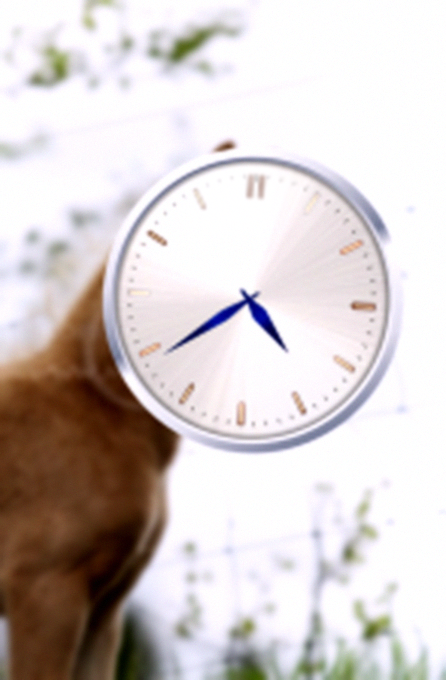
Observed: 4 h 39 min
